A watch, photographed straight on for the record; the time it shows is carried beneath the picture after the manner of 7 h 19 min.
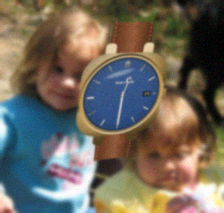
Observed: 12 h 30 min
